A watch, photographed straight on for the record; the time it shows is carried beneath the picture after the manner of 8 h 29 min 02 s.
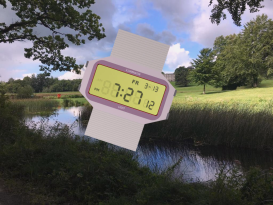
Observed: 7 h 27 min 12 s
